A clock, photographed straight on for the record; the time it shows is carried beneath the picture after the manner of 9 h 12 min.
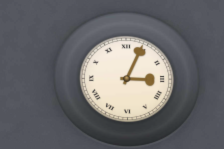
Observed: 3 h 04 min
